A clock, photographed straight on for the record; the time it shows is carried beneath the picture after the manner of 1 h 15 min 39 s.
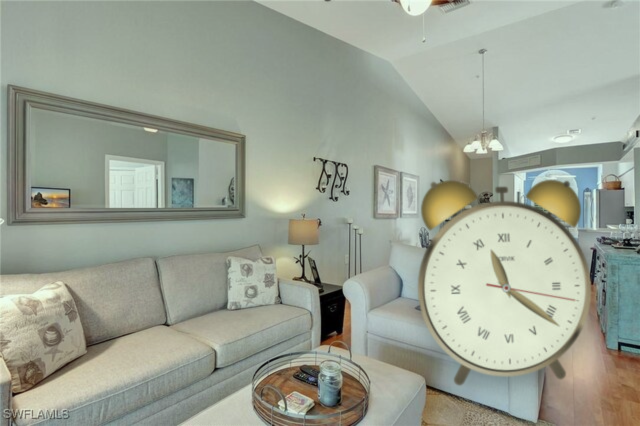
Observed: 11 h 21 min 17 s
